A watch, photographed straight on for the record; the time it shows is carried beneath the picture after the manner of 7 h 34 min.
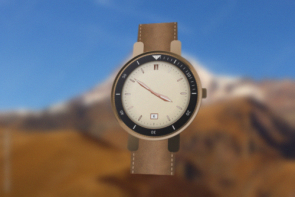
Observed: 3 h 51 min
